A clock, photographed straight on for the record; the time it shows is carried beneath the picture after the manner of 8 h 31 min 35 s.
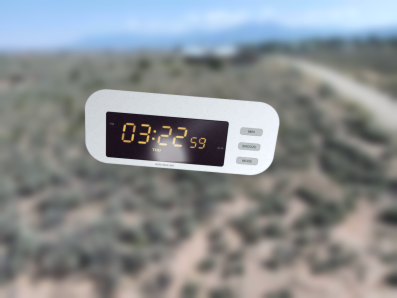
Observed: 3 h 22 min 59 s
